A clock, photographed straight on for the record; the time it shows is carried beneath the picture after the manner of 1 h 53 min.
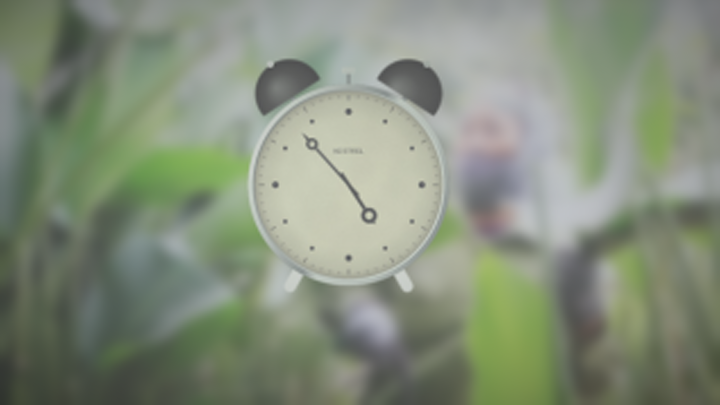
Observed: 4 h 53 min
